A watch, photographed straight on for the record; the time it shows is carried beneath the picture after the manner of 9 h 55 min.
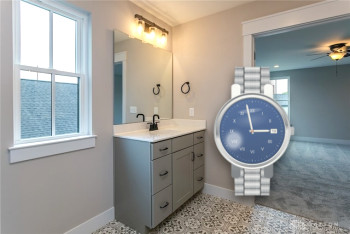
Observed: 2 h 58 min
